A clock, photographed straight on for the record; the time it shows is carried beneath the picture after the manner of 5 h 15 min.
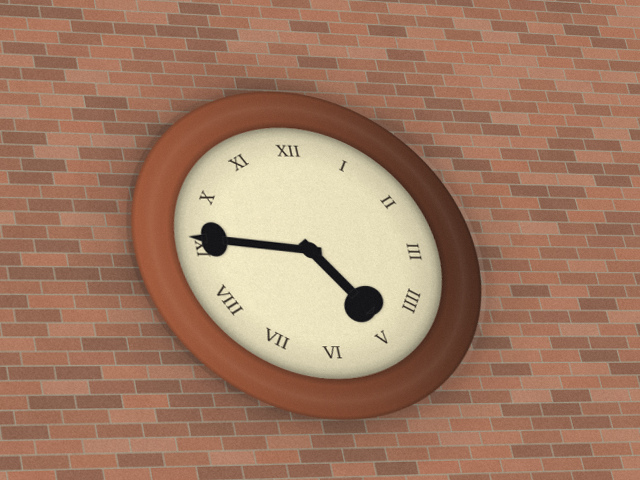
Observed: 4 h 46 min
